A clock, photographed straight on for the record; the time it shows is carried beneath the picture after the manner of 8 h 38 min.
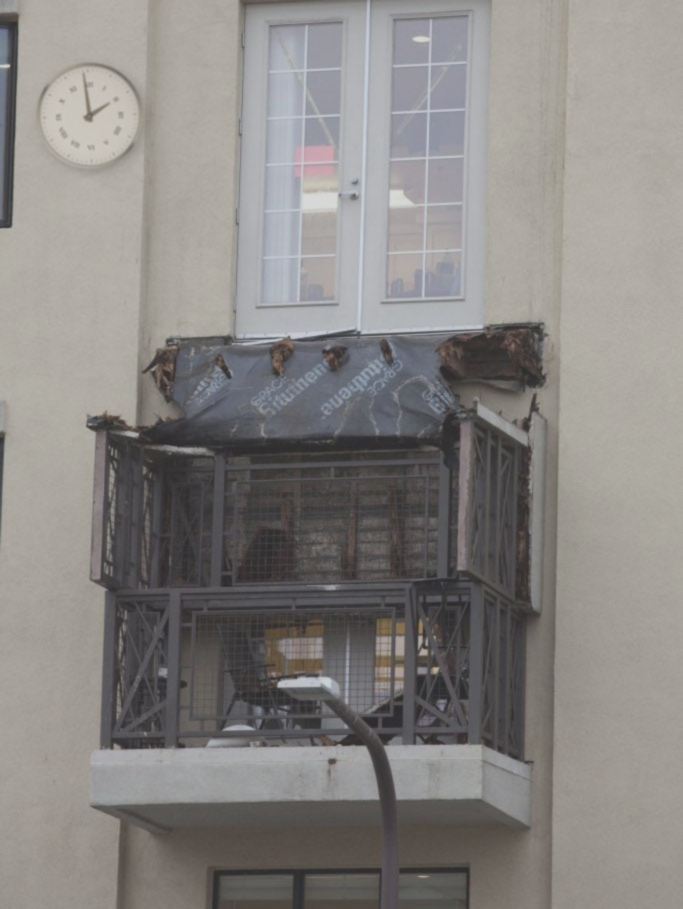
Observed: 1 h 59 min
